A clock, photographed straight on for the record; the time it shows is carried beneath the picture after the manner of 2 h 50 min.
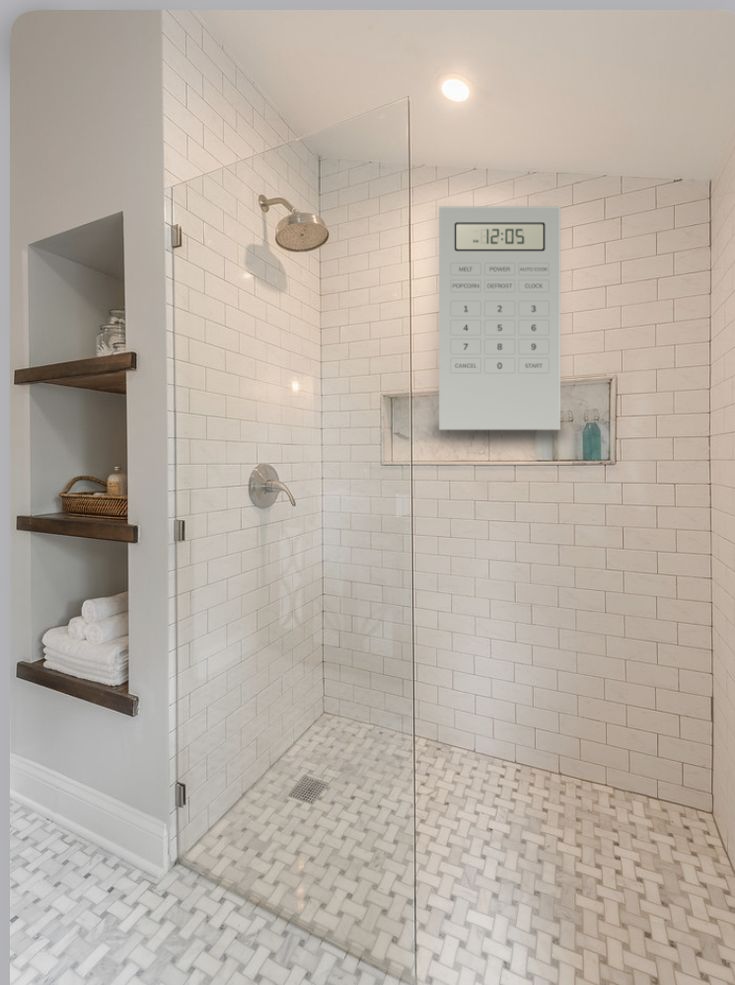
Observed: 12 h 05 min
